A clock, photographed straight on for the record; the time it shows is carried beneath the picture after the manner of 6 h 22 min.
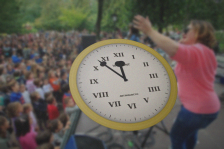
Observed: 11 h 53 min
